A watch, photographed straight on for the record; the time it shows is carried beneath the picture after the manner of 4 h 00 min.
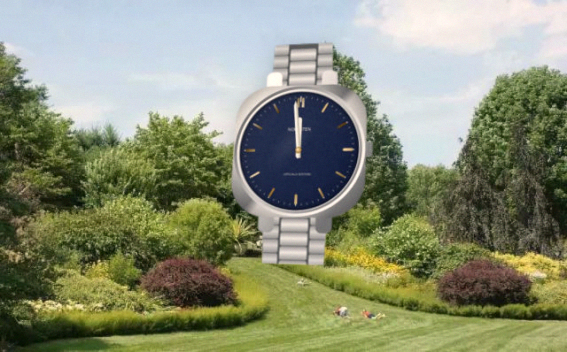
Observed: 11 h 59 min
